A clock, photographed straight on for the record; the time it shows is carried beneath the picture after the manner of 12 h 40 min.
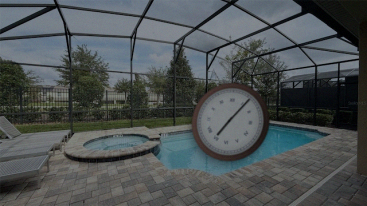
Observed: 7 h 06 min
